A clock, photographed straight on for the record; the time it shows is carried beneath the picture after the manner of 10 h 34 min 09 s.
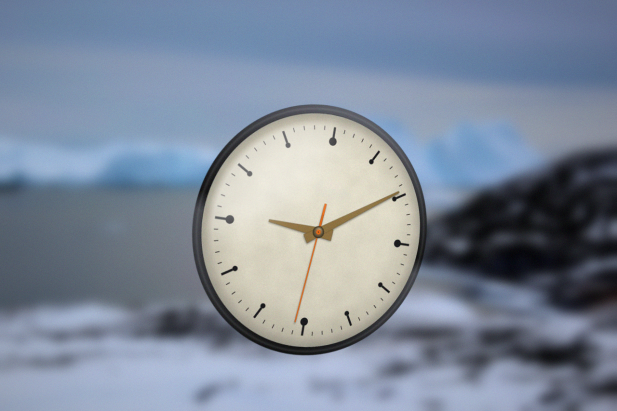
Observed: 9 h 09 min 31 s
